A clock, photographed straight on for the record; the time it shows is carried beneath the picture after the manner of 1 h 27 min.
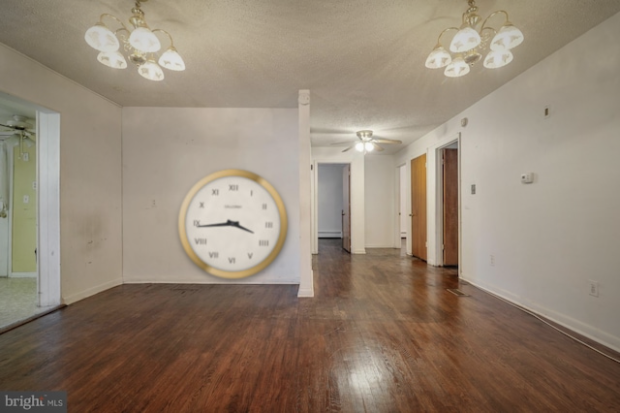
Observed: 3 h 44 min
